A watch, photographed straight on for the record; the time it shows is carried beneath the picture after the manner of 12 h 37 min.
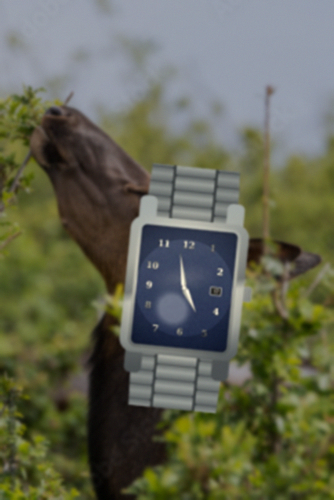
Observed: 4 h 58 min
